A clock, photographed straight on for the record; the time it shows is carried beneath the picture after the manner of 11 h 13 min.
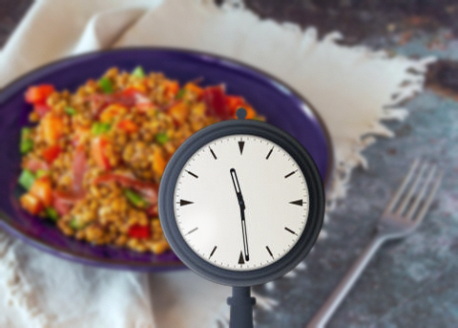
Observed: 11 h 29 min
